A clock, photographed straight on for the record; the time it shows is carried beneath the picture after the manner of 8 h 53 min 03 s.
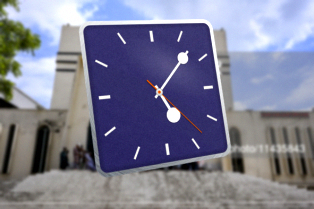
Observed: 5 h 07 min 23 s
